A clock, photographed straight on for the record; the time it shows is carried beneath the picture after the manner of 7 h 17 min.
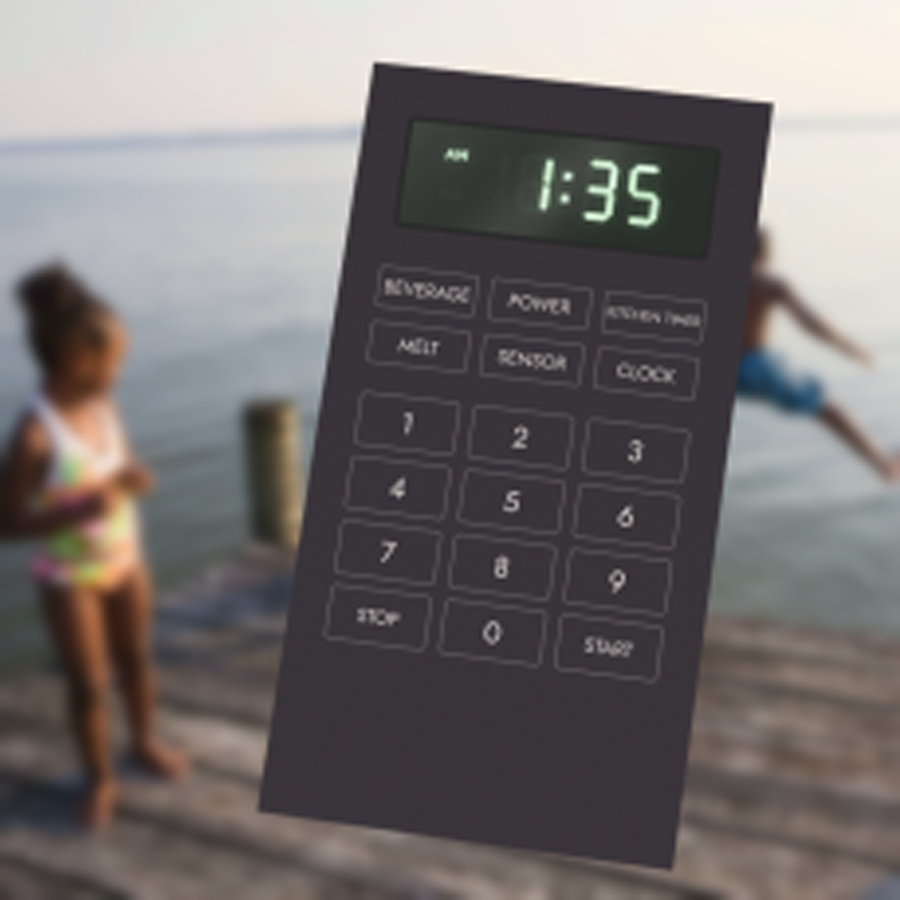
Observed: 1 h 35 min
